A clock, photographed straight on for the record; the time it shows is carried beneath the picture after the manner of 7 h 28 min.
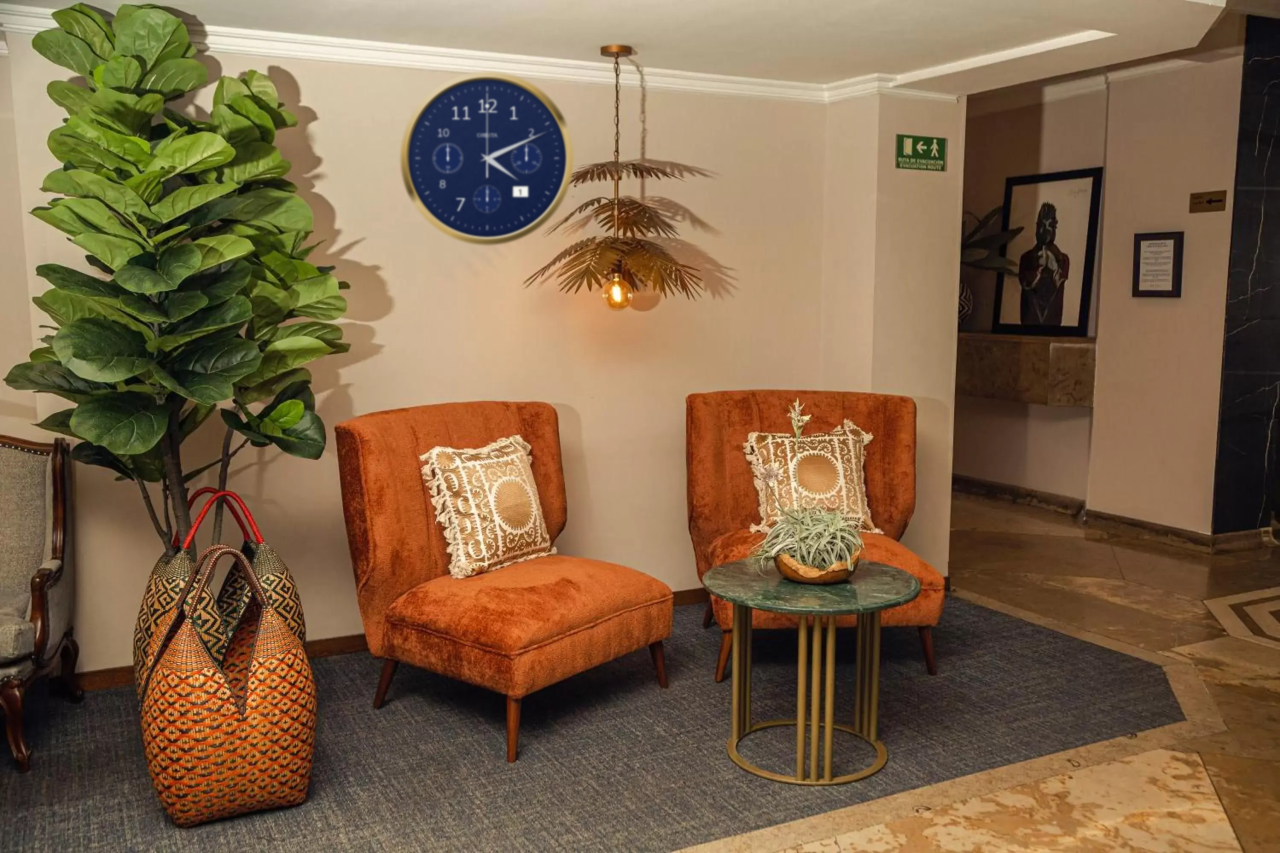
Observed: 4 h 11 min
